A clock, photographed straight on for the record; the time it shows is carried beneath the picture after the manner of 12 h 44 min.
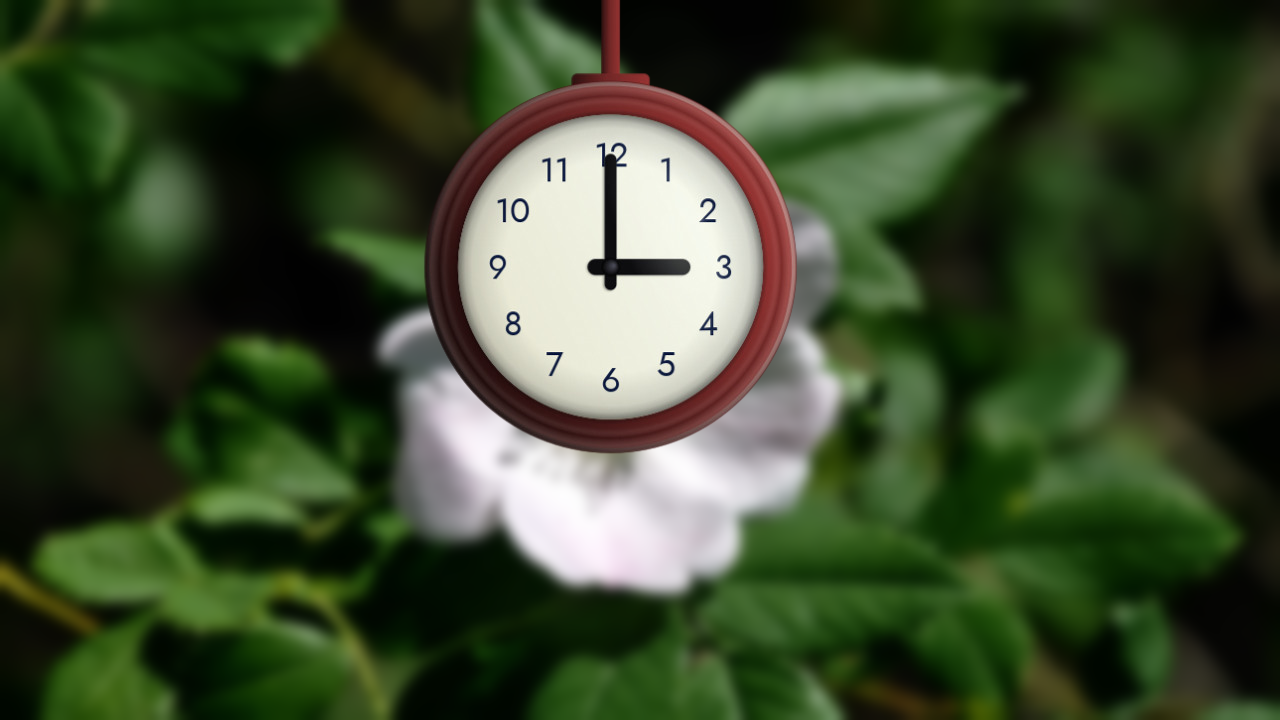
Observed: 3 h 00 min
